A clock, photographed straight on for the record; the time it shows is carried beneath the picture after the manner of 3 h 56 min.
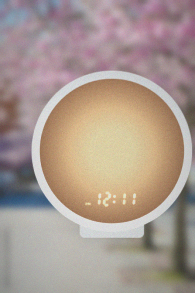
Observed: 12 h 11 min
